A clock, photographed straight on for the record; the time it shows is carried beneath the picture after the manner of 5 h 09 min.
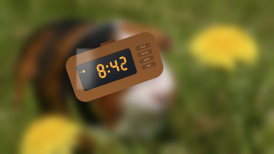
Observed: 8 h 42 min
